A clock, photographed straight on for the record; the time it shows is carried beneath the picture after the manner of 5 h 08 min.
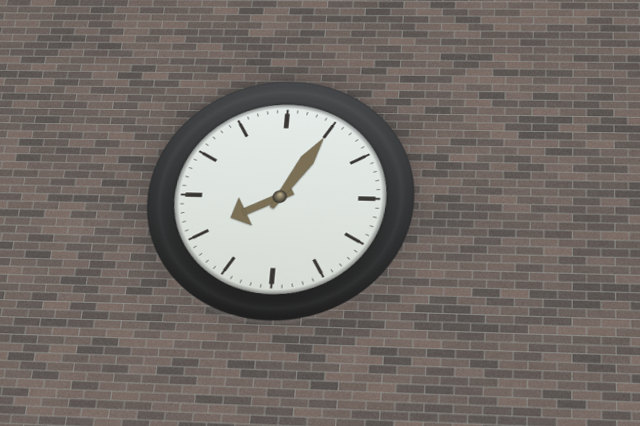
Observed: 8 h 05 min
